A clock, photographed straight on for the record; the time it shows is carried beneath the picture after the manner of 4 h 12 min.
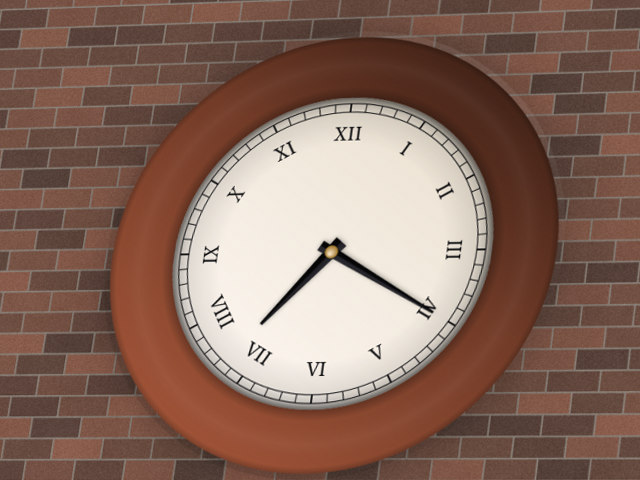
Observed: 7 h 20 min
